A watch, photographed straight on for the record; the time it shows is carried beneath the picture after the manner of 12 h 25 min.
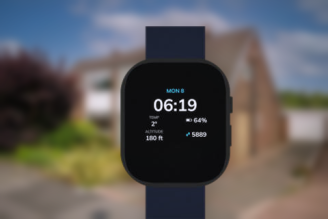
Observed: 6 h 19 min
